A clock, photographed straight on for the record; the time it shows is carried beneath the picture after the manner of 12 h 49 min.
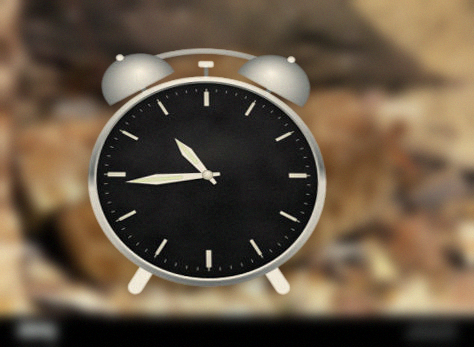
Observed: 10 h 44 min
